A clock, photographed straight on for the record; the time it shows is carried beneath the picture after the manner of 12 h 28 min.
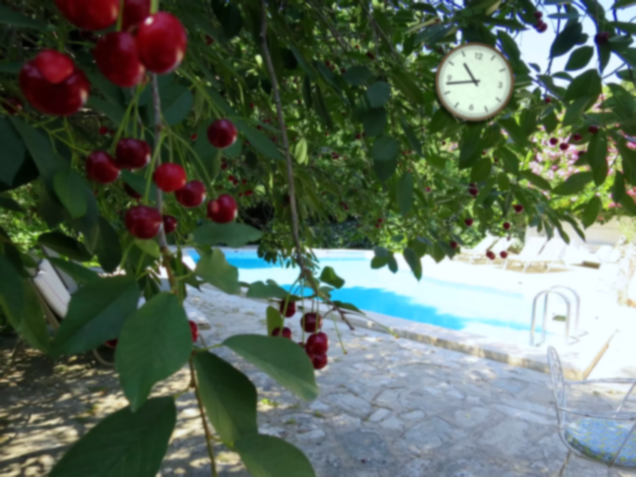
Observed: 10 h 43 min
